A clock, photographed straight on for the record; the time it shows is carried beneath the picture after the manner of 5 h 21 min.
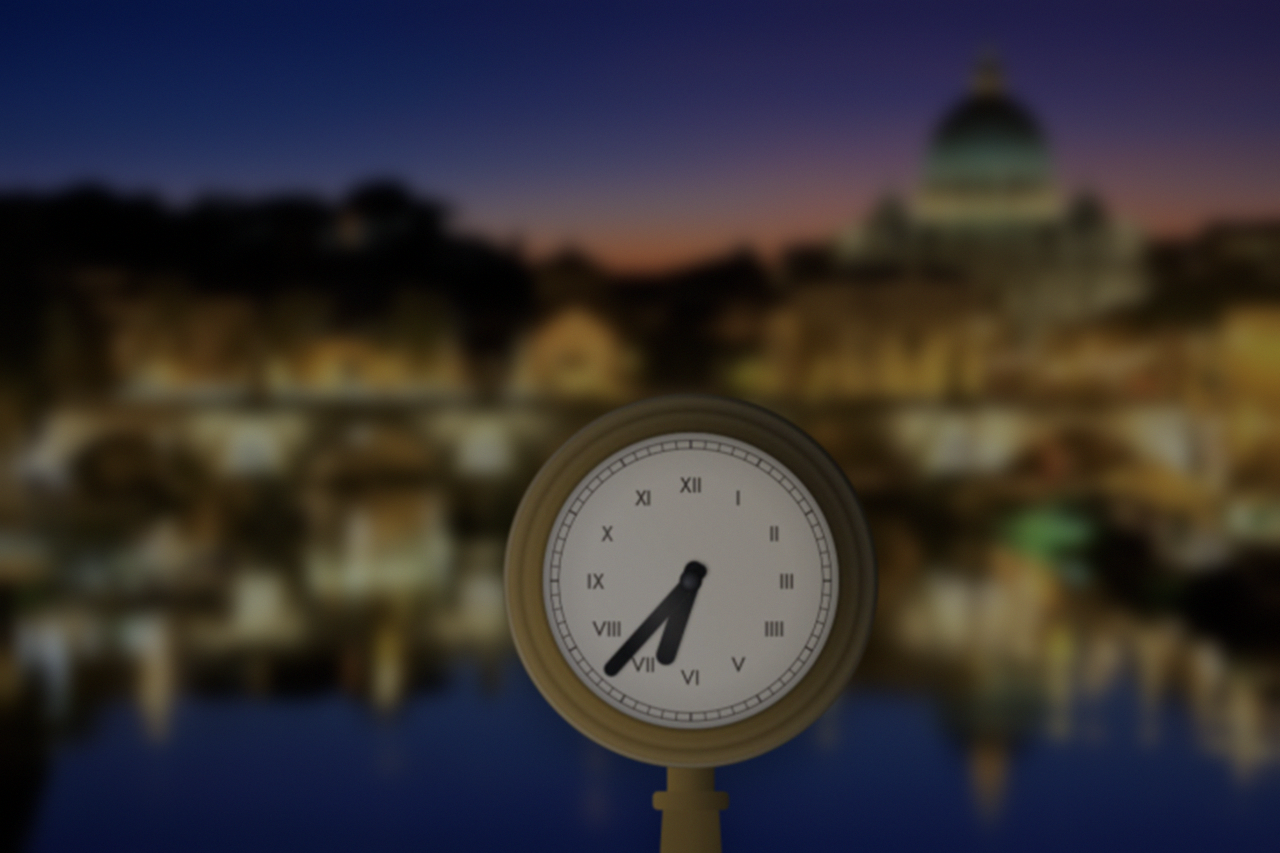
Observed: 6 h 37 min
